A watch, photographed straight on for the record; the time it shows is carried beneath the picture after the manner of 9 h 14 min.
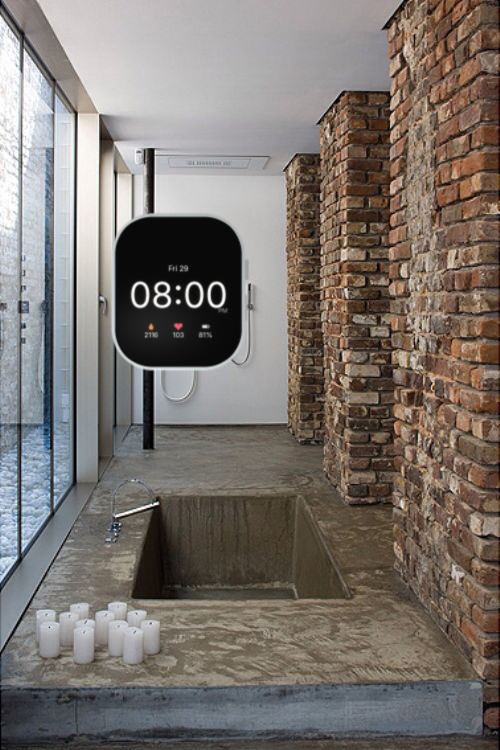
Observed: 8 h 00 min
